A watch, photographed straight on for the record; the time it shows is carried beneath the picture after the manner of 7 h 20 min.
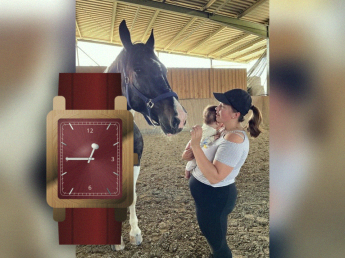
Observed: 12 h 45 min
